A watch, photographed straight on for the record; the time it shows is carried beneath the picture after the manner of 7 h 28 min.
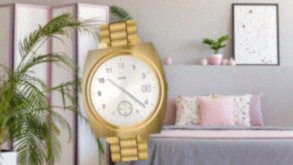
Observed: 10 h 22 min
